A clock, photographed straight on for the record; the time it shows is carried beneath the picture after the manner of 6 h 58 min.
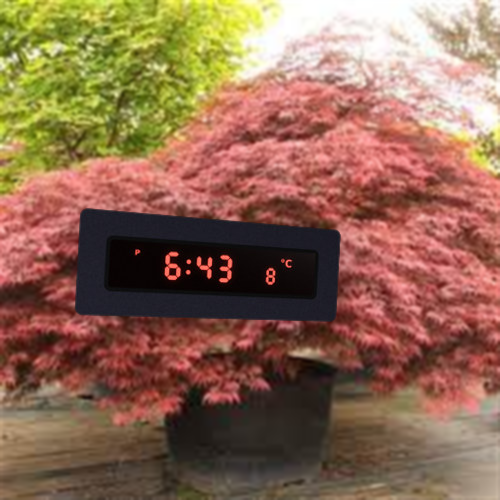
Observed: 6 h 43 min
